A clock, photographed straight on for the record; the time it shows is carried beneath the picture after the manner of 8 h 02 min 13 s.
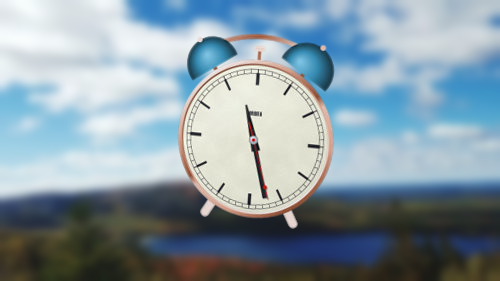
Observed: 11 h 27 min 27 s
